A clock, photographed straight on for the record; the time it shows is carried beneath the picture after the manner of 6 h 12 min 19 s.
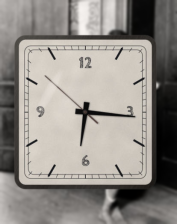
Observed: 6 h 15 min 52 s
